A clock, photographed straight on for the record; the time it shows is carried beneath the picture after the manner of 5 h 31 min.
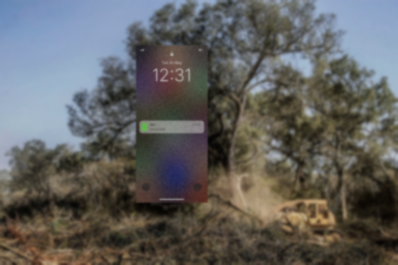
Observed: 12 h 31 min
